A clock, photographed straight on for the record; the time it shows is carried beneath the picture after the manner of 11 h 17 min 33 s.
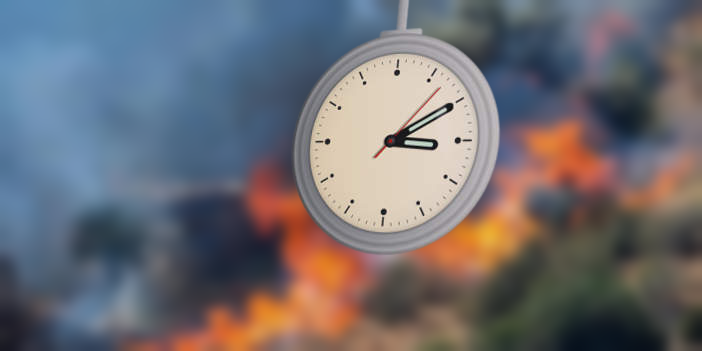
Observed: 3 h 10 min 07 s
